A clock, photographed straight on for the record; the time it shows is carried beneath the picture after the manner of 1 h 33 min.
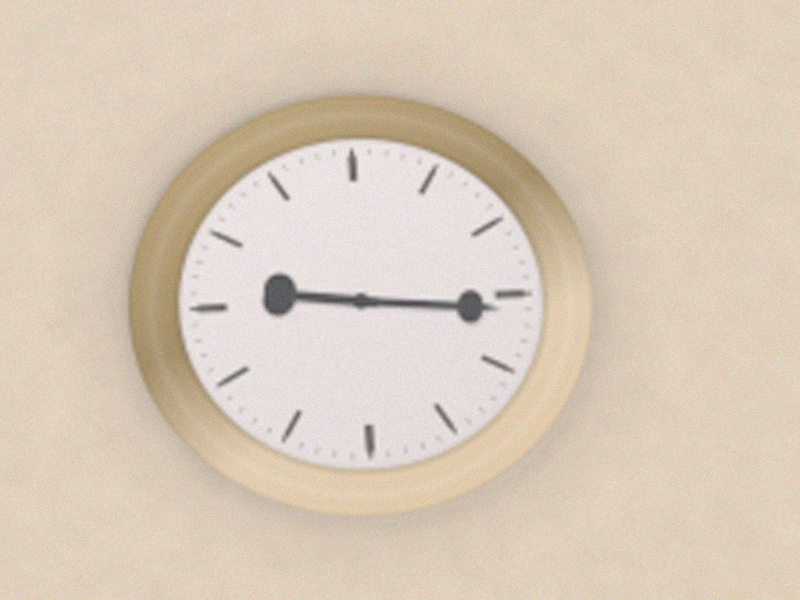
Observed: 9 h 16 min
